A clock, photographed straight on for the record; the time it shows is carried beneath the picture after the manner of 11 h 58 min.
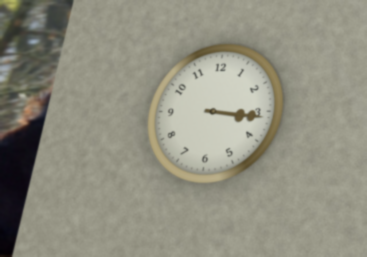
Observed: 3 h 16 min
